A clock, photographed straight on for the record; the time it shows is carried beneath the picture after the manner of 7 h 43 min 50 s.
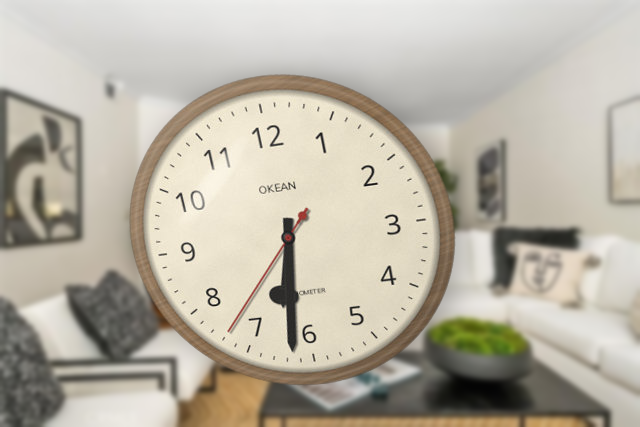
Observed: 6 h 31 min 37 s
